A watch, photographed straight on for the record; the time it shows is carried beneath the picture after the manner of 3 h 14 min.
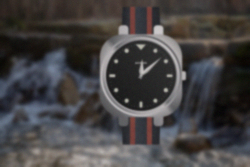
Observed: 12 h 08 min
